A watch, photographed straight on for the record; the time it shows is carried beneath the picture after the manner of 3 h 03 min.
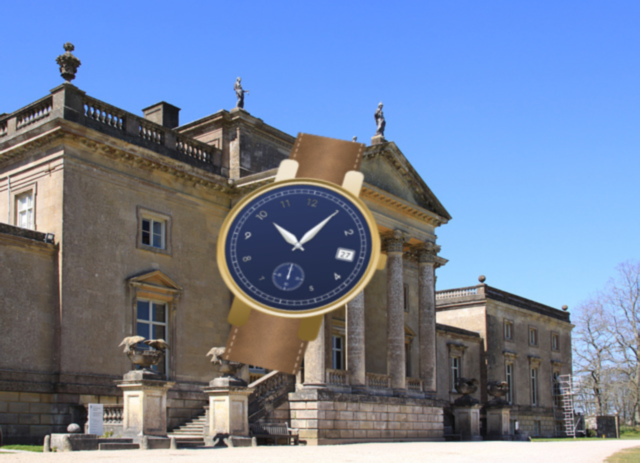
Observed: 10 h 05 min
